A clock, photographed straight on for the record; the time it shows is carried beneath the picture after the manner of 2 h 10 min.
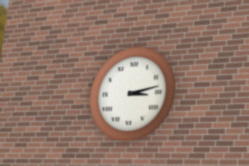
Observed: 3 h 13 min
